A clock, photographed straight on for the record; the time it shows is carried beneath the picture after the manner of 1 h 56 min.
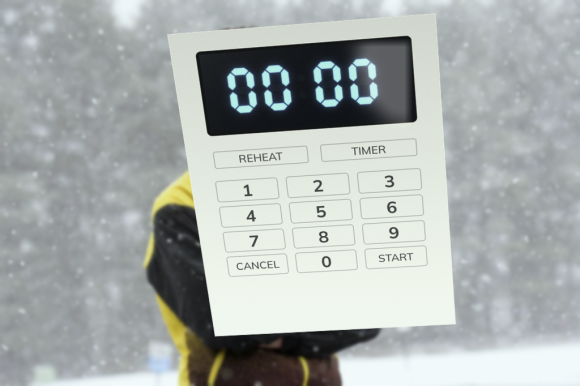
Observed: 0 h 00 min
